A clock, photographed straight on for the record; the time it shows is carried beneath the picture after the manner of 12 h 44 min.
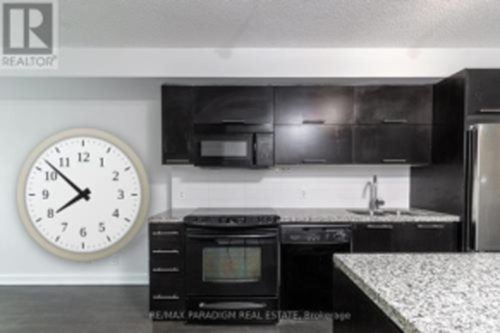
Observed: 7 h 52 min
